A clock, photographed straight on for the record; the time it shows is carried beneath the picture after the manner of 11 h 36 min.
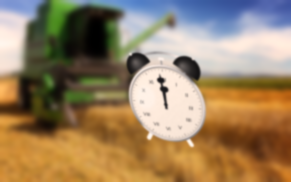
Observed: 11 h 59 min
